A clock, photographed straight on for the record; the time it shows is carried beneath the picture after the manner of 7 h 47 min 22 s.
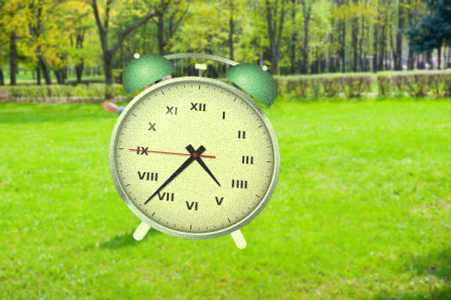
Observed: 4 h 36 min 45 s
